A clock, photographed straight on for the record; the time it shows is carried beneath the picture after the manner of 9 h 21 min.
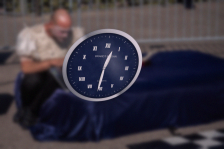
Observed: 12 h 31 min
